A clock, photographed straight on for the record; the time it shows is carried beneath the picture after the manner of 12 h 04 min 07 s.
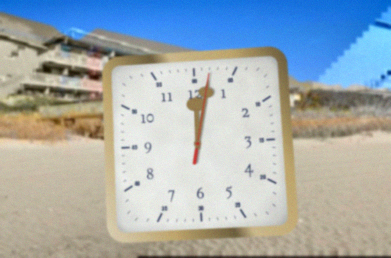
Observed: 12 h 02 min 02 s
